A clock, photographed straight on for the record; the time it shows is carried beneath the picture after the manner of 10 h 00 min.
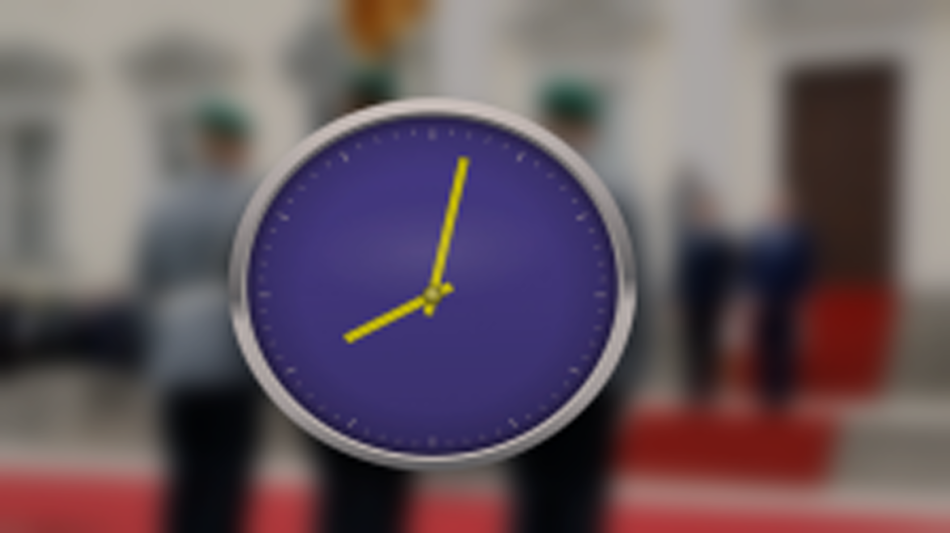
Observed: 8 h 02 min
